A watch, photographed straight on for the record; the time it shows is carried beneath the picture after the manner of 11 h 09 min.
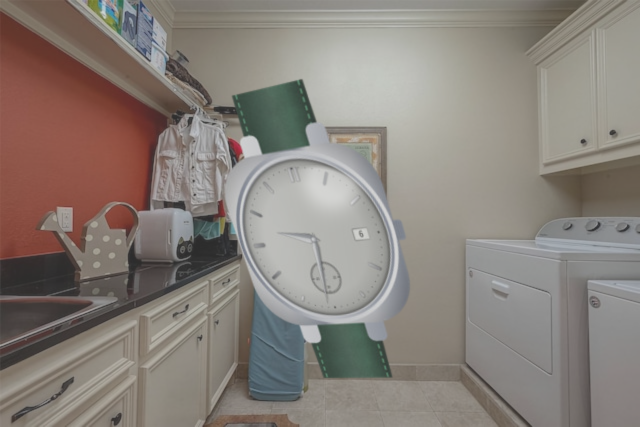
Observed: 9 h 31 min
